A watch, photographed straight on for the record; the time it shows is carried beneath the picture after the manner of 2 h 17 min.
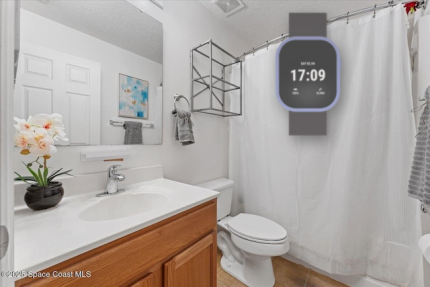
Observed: 17 h 09 min
